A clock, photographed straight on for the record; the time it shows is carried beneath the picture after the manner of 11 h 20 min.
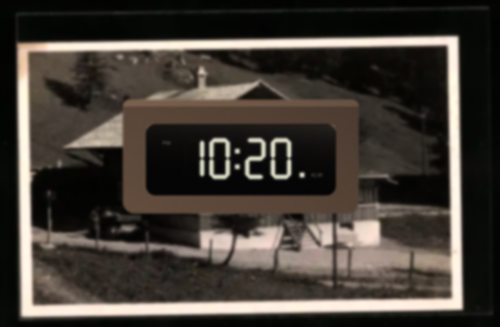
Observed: 10 h 20 min
